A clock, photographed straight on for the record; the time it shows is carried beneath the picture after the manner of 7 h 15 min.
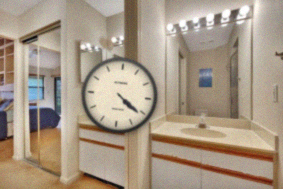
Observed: 4 h 21 min
